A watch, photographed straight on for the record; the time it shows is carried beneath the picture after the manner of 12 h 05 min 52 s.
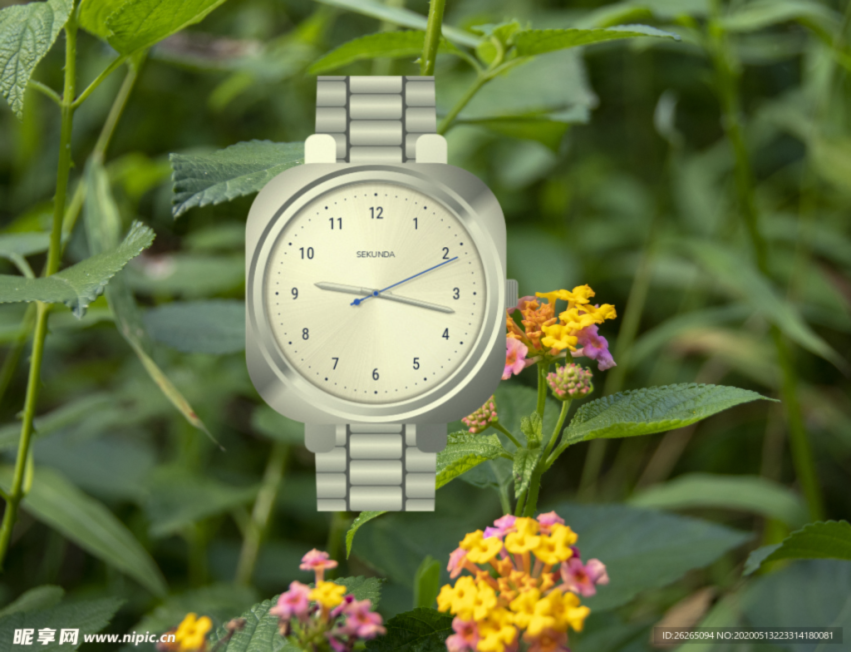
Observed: 9 h 17 min 11 s
